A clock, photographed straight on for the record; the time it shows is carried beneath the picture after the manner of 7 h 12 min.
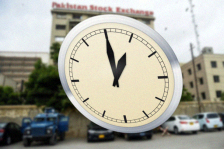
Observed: 1 h 00 min
